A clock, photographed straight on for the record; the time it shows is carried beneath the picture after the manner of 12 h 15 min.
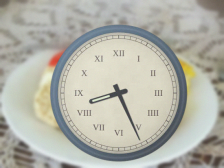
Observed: 8 h 26 min
